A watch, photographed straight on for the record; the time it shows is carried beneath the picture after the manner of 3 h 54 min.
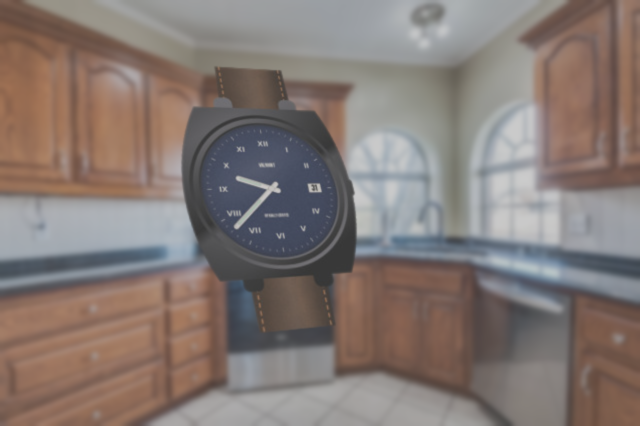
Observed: 9 h 38 min
